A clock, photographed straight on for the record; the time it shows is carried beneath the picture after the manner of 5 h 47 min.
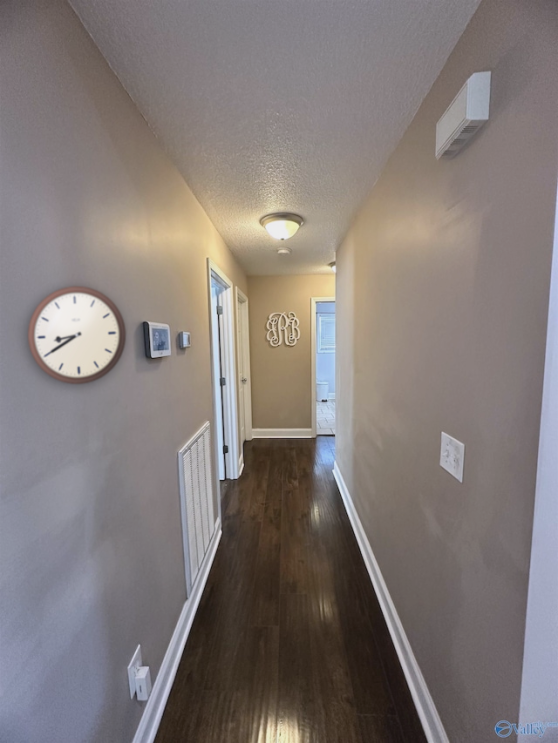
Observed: 8 h 40 min
